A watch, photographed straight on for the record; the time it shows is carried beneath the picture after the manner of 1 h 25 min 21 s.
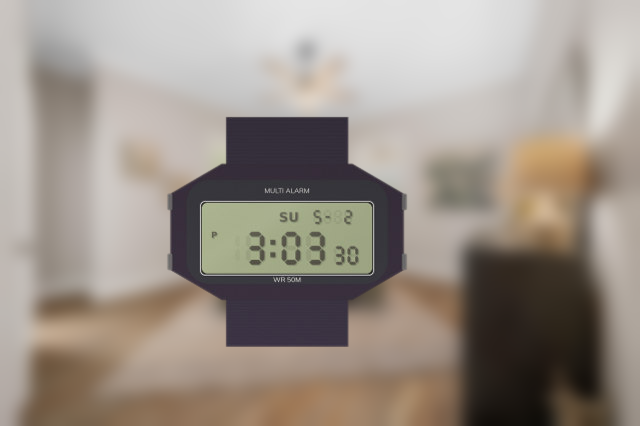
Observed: 3 h 03 min 30 s
